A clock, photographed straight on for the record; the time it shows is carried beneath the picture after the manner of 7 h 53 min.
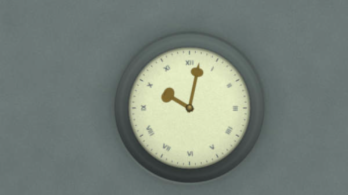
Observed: 10 h 02 min
